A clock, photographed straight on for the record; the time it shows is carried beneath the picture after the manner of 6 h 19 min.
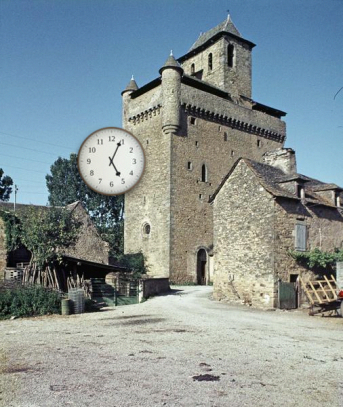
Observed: 5 h 04 min
